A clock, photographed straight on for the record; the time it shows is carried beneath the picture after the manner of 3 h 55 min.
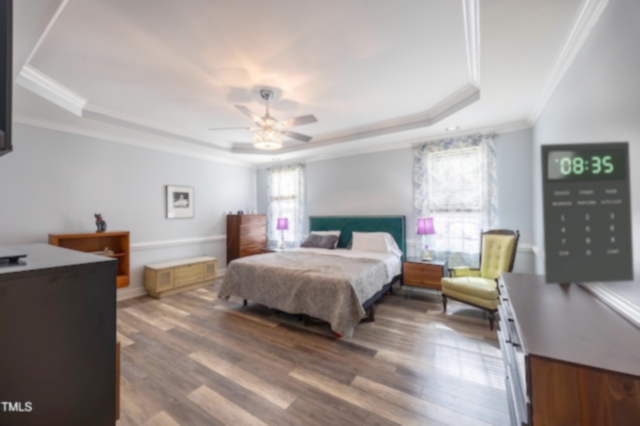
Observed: 8 h 35 min
